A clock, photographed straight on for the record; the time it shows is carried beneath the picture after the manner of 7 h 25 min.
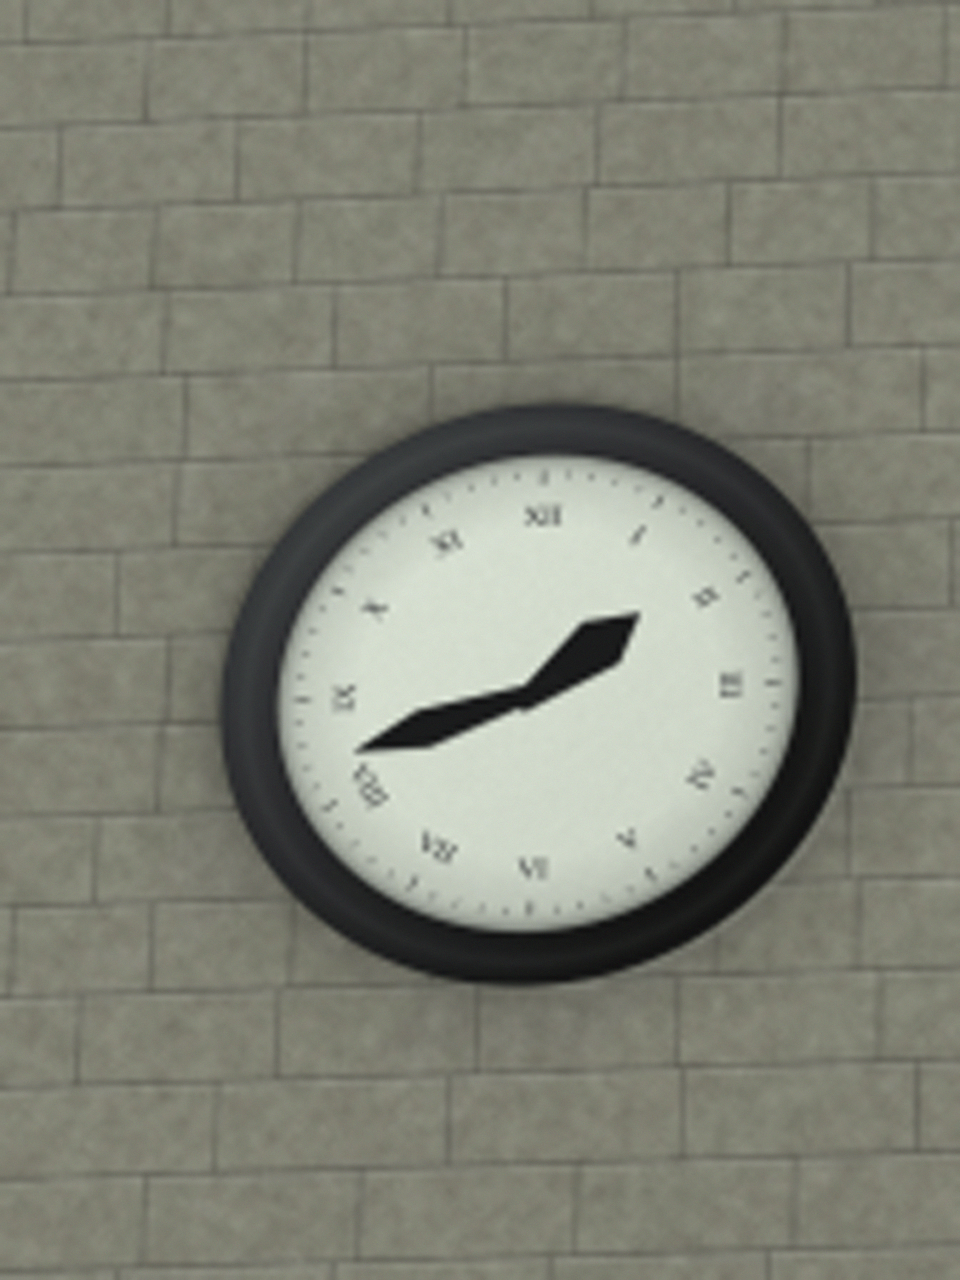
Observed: 1 h 42 min
